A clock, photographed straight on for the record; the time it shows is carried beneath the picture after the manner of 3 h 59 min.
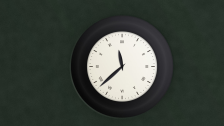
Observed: 11 h 38 min
